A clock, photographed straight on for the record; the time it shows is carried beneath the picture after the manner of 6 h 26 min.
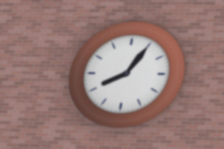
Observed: 8 h 05 min
